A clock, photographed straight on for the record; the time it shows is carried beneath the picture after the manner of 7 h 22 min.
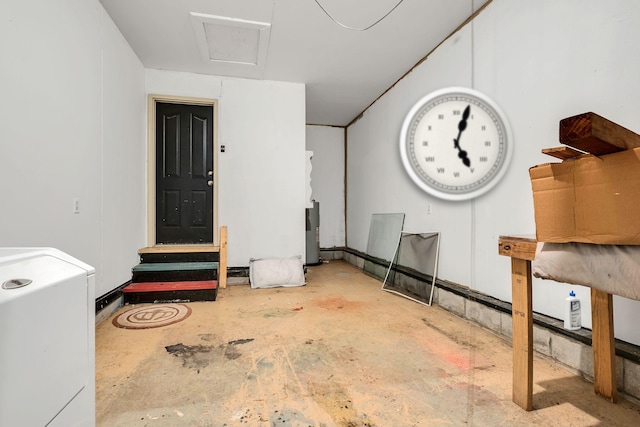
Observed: 5 h 03 min
